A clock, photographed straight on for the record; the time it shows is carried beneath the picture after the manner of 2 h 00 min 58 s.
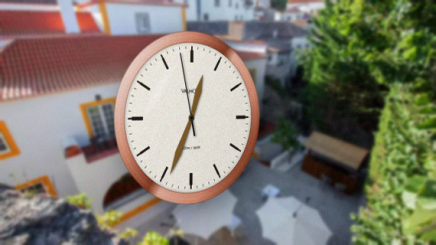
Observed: 12 h 33 min 58 s
